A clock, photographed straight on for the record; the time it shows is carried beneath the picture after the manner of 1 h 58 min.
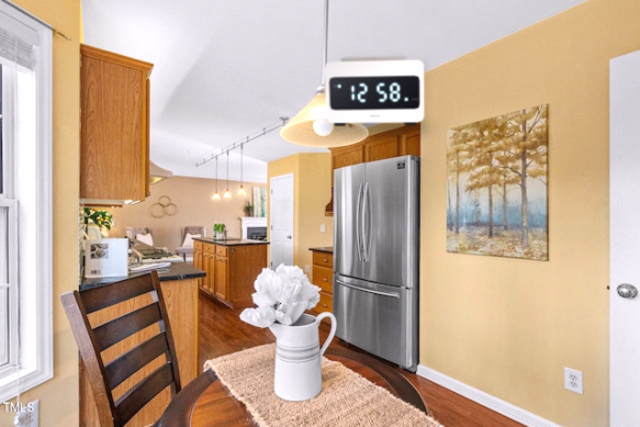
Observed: 12 h 58 min
